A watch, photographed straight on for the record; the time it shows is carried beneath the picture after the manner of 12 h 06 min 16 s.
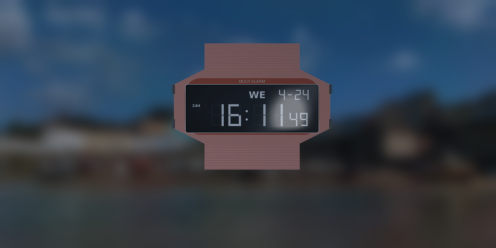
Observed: 16 h 11 min 49 s
